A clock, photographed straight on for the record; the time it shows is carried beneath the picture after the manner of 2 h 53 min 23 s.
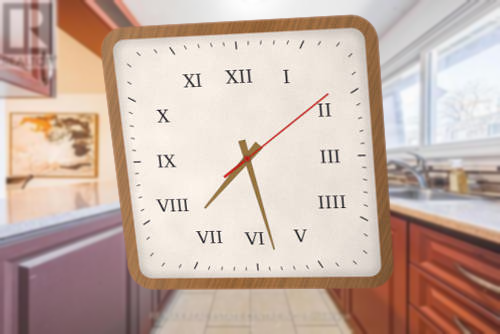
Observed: 7 h 28 min 09 s
